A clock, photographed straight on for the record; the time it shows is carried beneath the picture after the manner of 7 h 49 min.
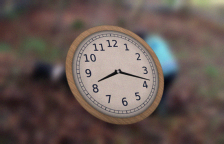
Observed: 8 h 18 min
